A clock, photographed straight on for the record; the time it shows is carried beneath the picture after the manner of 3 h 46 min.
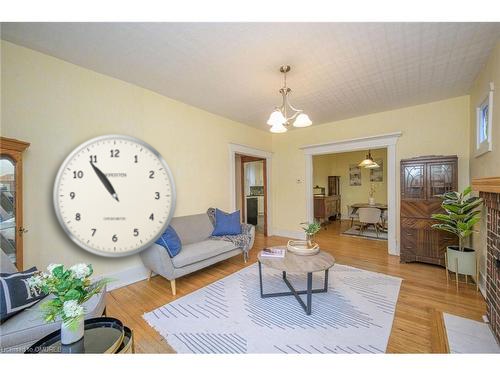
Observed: 10 h 54 min
